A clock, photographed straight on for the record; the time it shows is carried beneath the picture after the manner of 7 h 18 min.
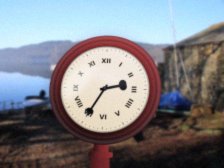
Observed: 2 h 35 min
